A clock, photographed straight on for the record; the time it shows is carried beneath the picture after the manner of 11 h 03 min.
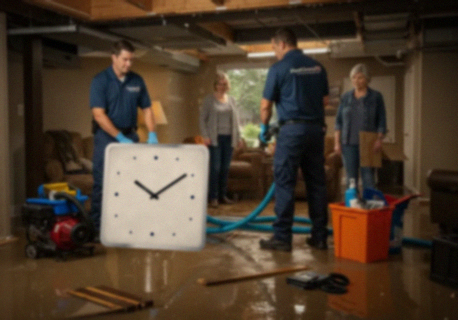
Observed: 10 h 09 min
